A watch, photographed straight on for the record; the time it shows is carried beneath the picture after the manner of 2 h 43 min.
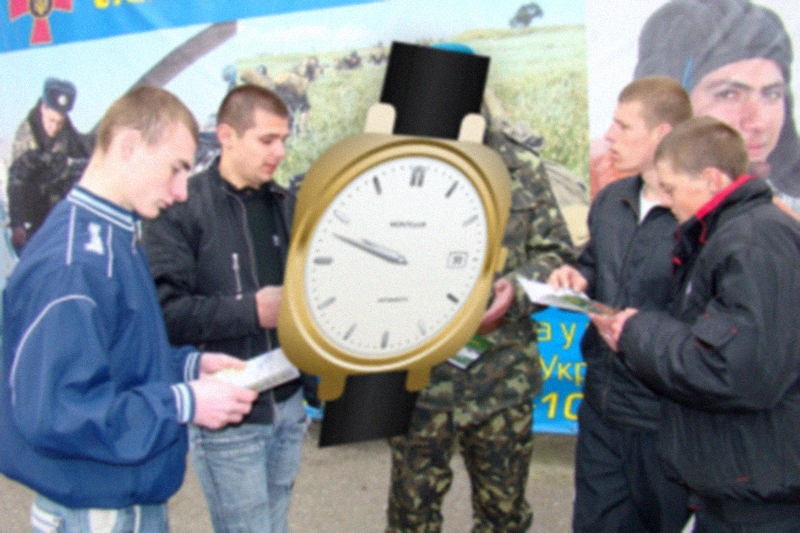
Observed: 9 h 48 min
